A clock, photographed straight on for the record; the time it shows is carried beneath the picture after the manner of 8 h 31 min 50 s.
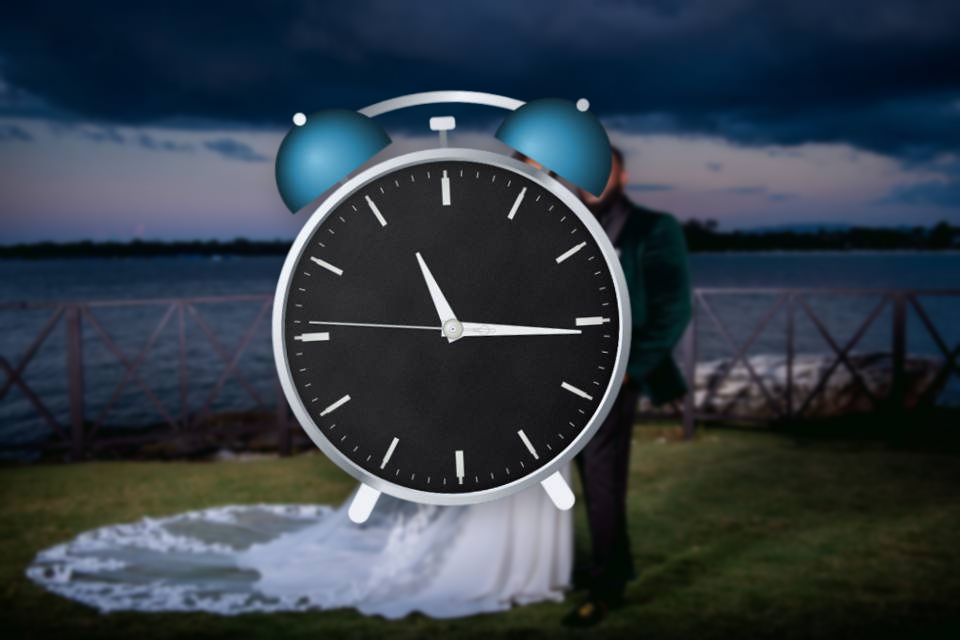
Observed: 11 h 15 min 46 s
